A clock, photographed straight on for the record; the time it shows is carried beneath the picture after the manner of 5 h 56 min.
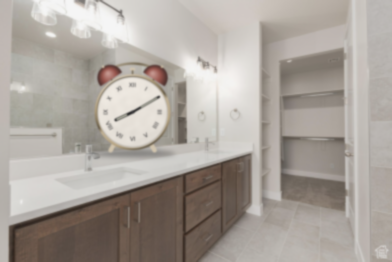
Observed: 8 h 10 min
